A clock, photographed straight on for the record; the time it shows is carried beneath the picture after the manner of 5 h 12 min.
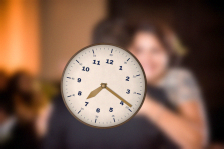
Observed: 7 h 19 min
